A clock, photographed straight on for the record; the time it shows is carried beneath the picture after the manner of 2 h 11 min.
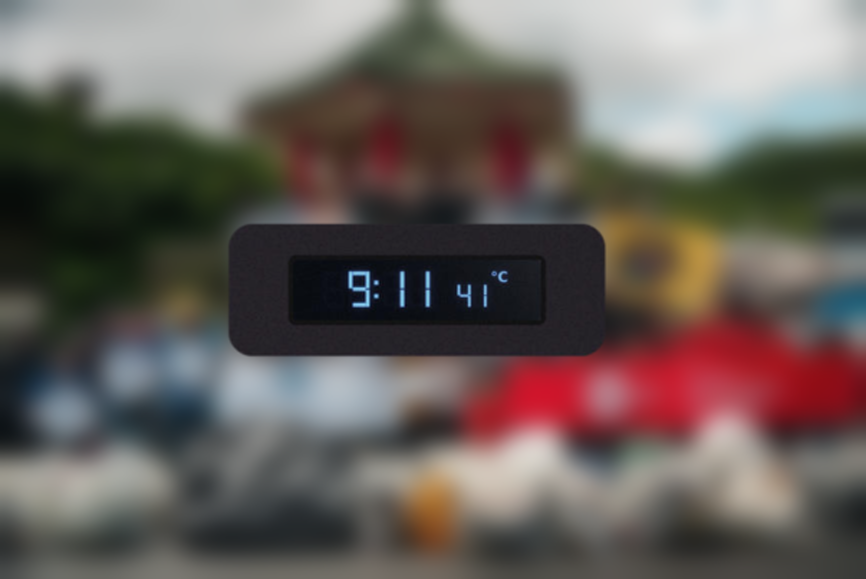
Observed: 9 h 11 min
